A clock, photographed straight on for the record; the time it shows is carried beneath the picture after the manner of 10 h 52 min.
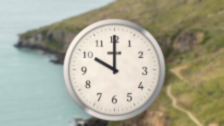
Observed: 10 h 00 min
